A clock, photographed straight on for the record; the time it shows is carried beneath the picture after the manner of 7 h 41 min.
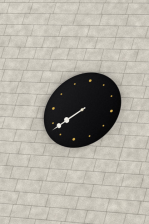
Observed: 7 h 38 min
